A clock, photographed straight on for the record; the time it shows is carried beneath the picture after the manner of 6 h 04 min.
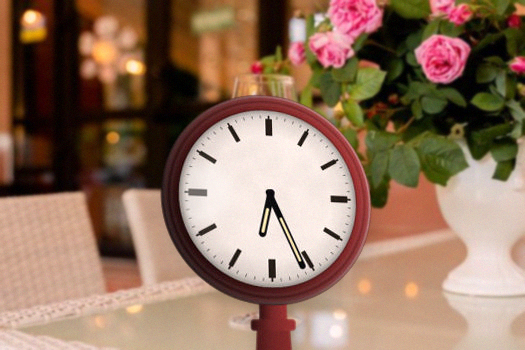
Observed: 6 h 26 min
